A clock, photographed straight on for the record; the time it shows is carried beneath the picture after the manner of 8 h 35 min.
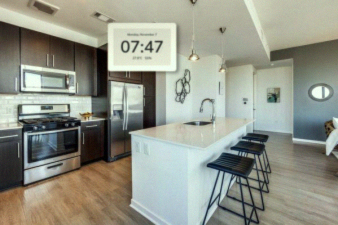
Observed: 7 h 47 min
